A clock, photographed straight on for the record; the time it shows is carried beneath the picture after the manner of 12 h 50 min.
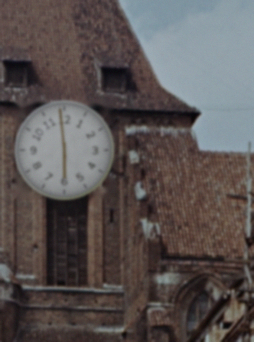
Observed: 5 h 59 min
